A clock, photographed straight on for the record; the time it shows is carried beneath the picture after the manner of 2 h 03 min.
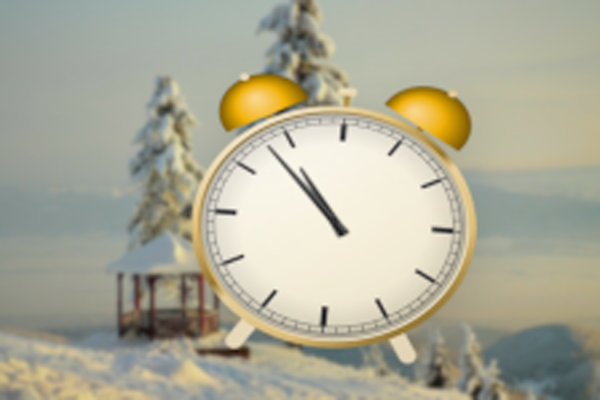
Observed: 10 h 53 min
